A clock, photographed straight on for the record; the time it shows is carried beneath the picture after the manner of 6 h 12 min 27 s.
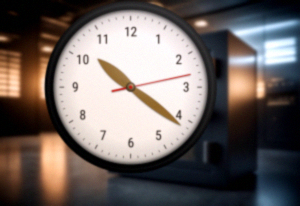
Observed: 10 h 21 min 13 s
